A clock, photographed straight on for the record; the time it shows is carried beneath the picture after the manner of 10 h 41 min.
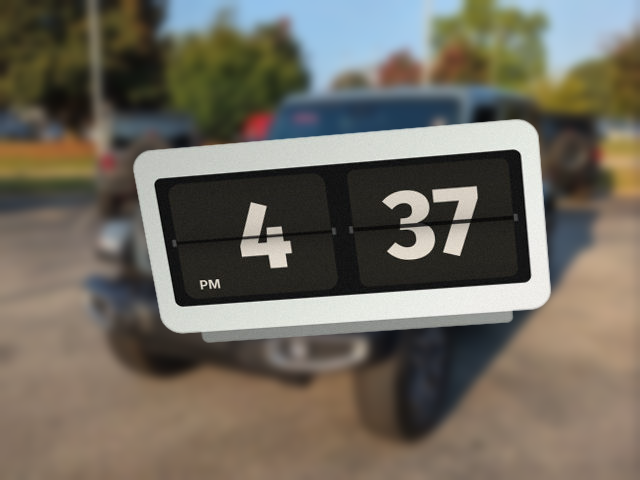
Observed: 4 h 37 min
